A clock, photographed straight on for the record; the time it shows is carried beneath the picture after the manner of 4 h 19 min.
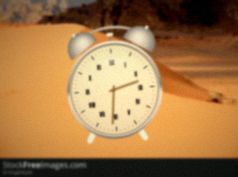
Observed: 2 h 31 min
